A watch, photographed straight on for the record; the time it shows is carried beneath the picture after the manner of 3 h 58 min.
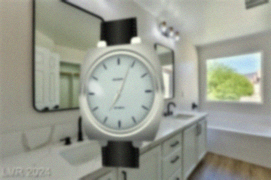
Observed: 7 h 04 min
